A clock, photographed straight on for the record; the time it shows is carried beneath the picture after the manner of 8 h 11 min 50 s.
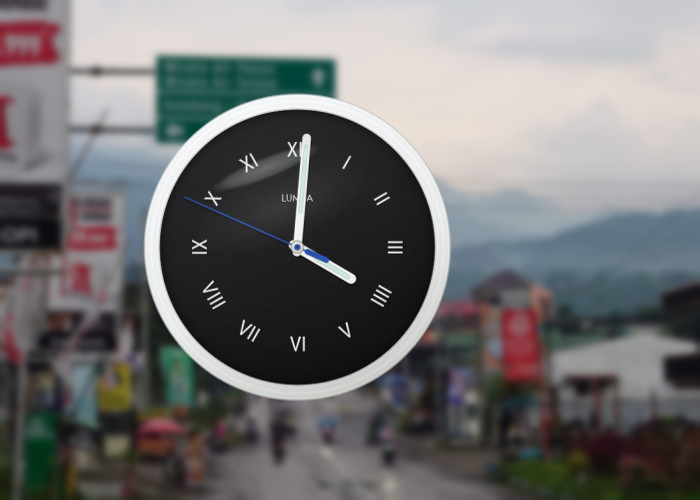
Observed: 4 h 00 min 49 s
